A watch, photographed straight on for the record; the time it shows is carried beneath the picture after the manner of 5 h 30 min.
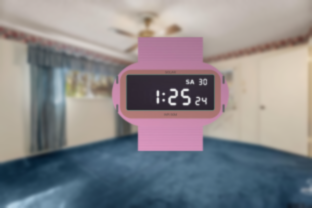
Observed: 1 h 25 min
